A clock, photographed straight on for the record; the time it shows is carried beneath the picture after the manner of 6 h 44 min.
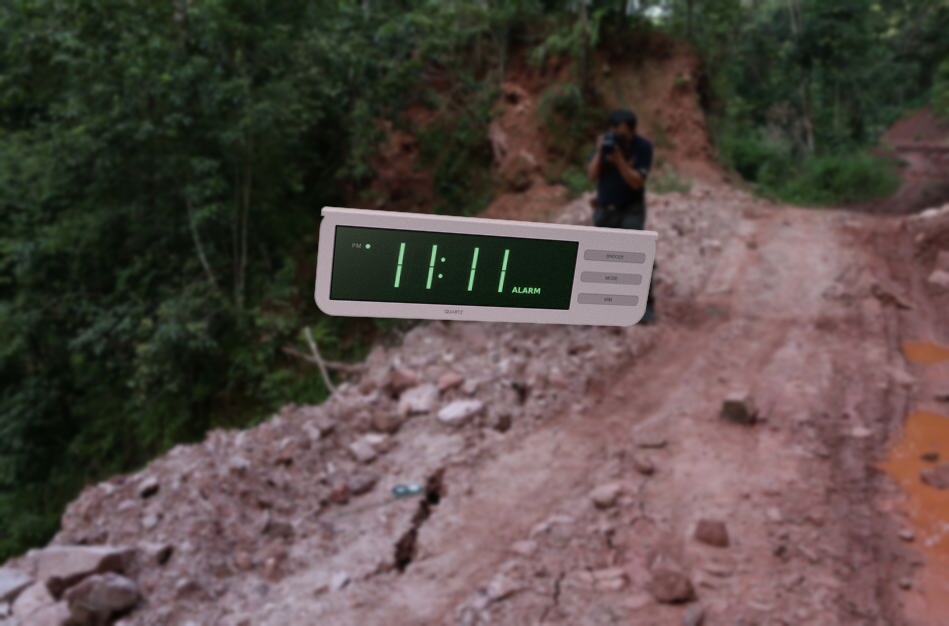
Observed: 11 h 11 min
